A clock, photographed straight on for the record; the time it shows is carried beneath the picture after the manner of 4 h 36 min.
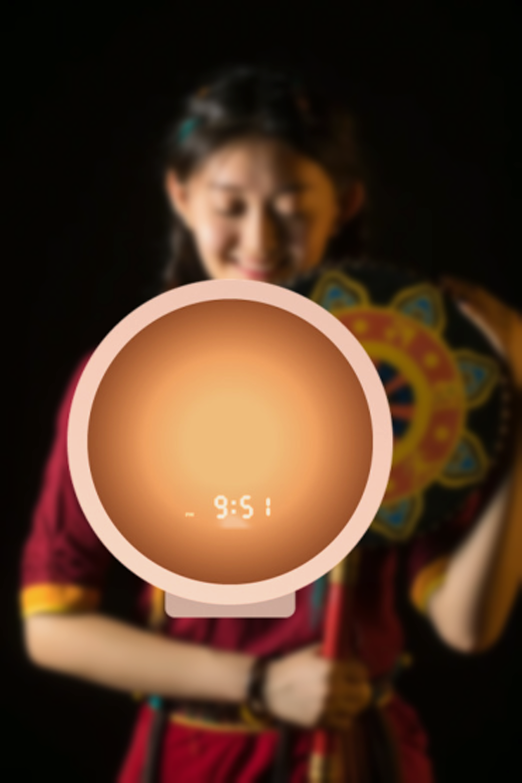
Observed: 9 h 51 min
